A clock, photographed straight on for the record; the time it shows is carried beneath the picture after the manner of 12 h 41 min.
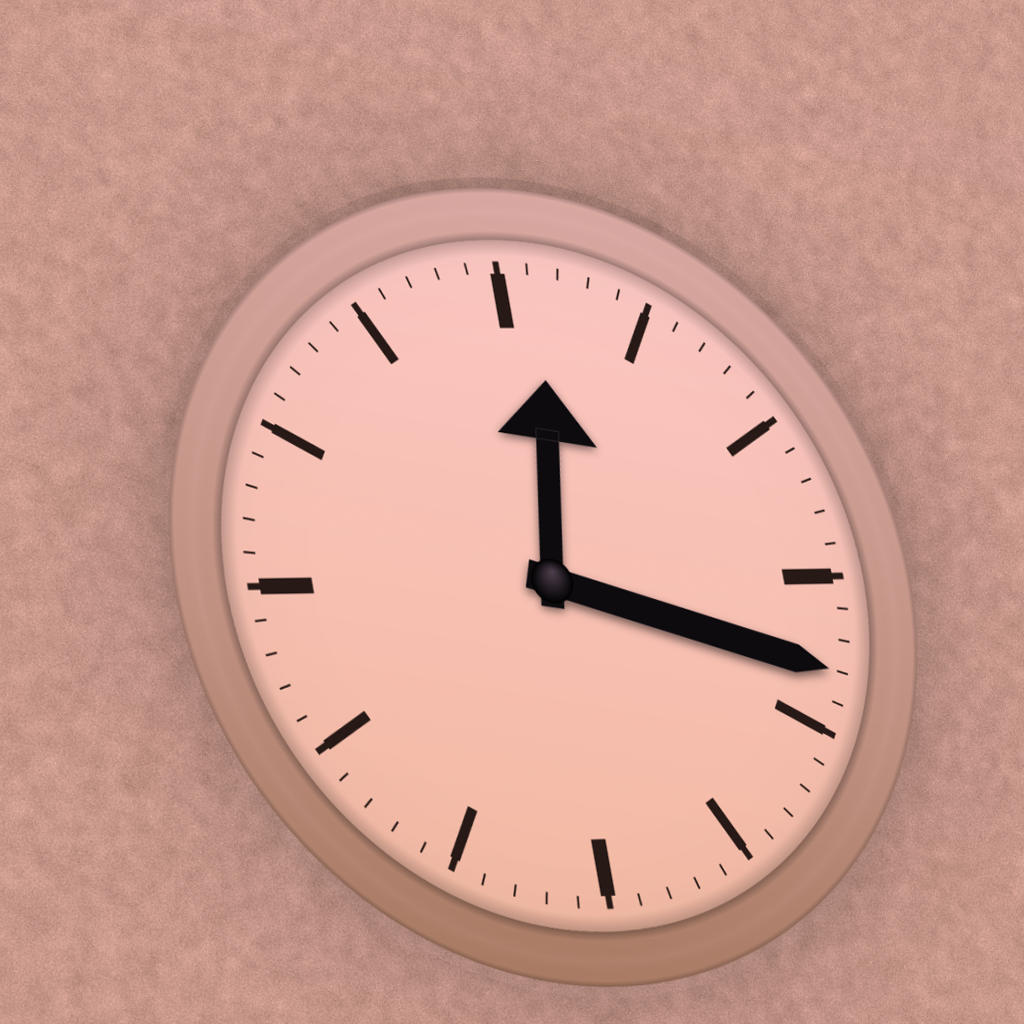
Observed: 12 h 18 min
